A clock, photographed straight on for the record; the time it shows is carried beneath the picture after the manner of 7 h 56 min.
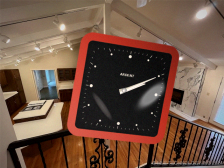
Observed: 2 h 10 min
